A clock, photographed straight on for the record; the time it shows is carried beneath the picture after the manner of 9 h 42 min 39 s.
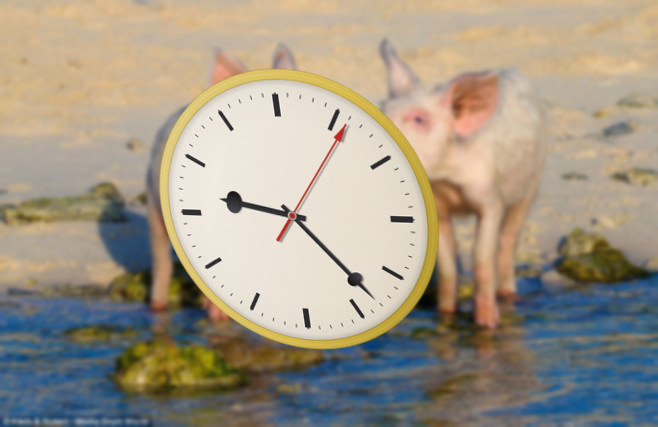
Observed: 9 h 23 min 06 s
